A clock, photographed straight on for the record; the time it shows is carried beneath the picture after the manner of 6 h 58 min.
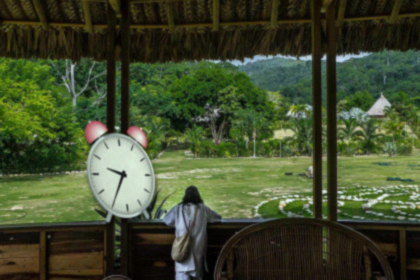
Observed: 9 h 35 min
